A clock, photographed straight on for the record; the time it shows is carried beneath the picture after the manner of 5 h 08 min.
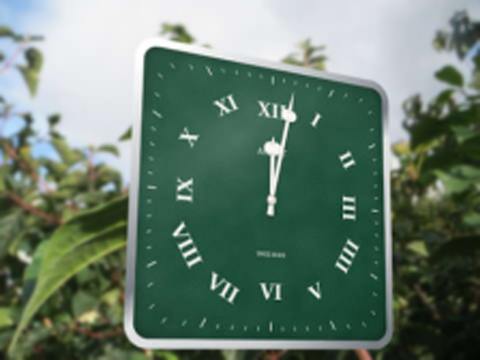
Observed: 12 h 02 min
